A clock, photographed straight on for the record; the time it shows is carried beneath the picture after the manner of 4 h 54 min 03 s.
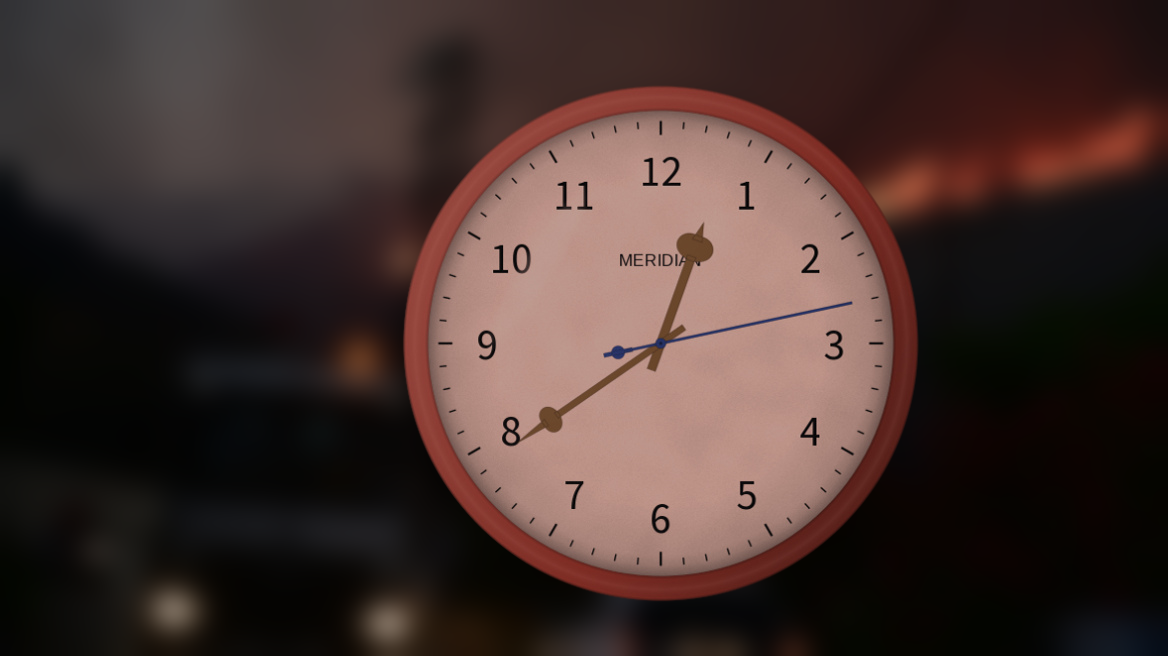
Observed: 12 h 39 min 13 s
